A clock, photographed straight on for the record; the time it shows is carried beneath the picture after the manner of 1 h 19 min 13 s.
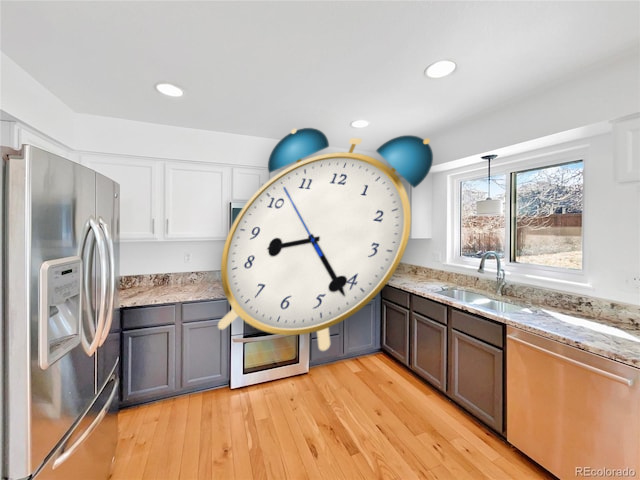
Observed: 8 h 21 min 52 s
